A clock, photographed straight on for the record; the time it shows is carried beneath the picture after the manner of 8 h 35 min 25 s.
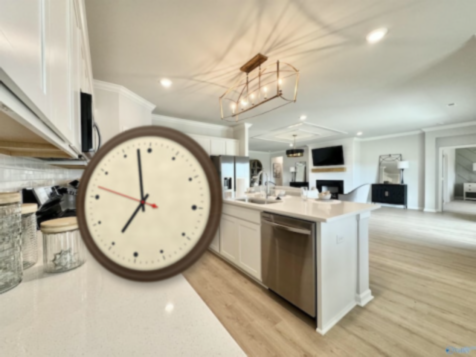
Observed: 6 h 57 min 47 s
